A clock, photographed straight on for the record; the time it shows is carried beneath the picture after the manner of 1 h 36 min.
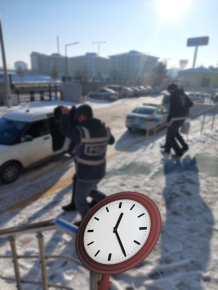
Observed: 12 h 25 min
